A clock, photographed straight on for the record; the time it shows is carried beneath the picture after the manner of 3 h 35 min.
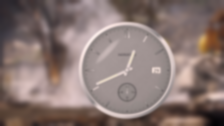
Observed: 12 h 41 min
